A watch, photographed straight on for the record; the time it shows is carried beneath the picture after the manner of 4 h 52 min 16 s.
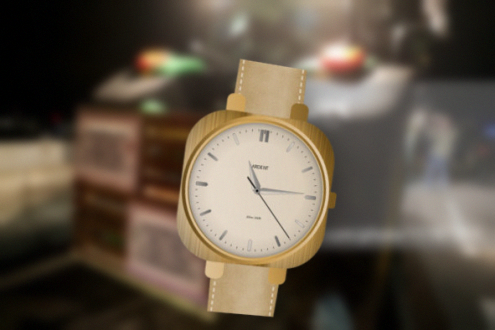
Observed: 11 h 14 min 23 s
